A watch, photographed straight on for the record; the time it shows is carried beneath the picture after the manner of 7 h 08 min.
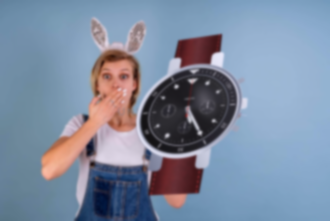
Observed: 5 h 25 min
